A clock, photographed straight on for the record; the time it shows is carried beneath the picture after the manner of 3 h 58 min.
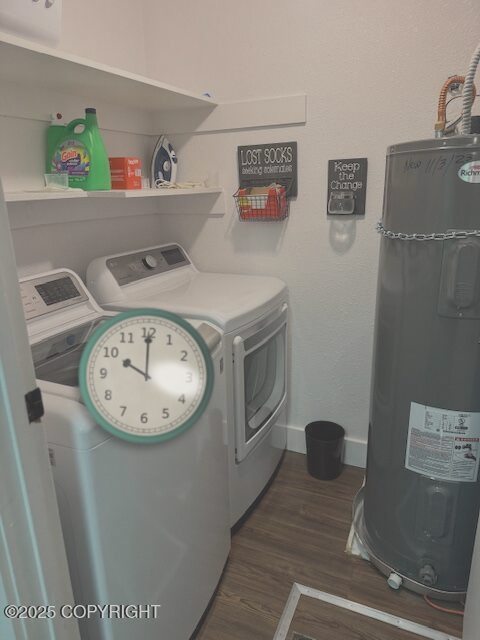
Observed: 10 h 00 min
